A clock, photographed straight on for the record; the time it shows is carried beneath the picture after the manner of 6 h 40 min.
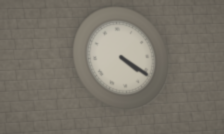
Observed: 4 h 21 min
